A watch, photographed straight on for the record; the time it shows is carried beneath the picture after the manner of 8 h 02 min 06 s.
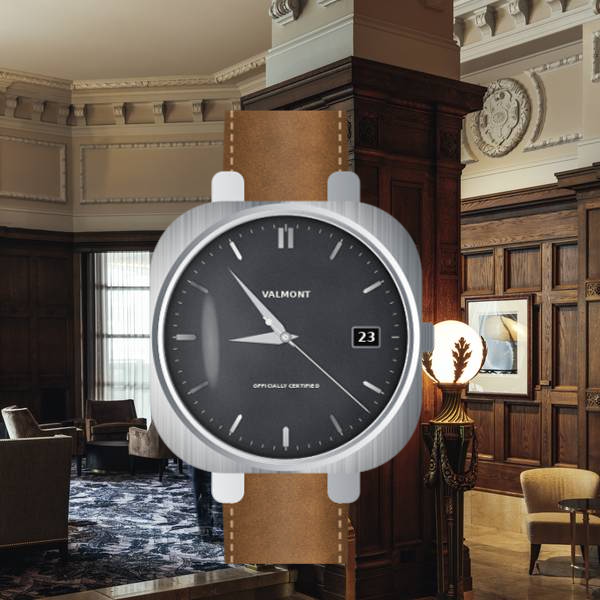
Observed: 8 h 53 min 22 s
